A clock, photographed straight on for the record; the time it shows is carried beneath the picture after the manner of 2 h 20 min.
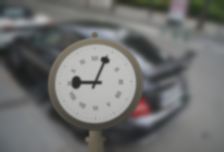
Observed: 9 h 04 min
